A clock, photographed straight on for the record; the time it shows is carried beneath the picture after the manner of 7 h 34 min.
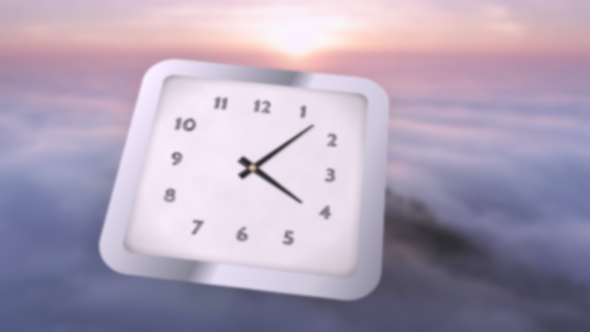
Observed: 4 h 07 min
